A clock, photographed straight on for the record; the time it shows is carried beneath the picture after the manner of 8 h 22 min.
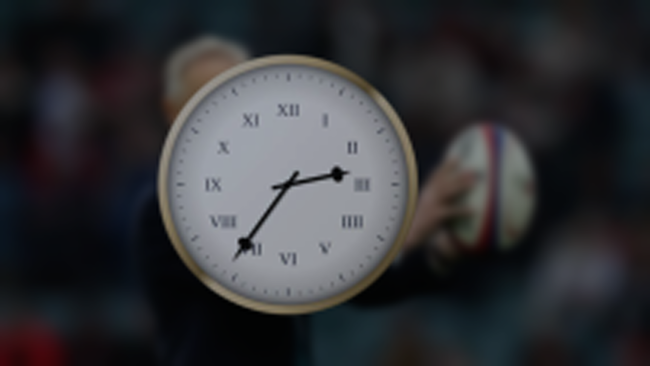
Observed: 2 h 36 min
